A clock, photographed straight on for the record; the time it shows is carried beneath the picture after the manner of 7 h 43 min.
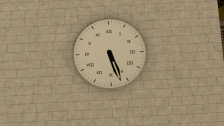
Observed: 5 h 27 min
